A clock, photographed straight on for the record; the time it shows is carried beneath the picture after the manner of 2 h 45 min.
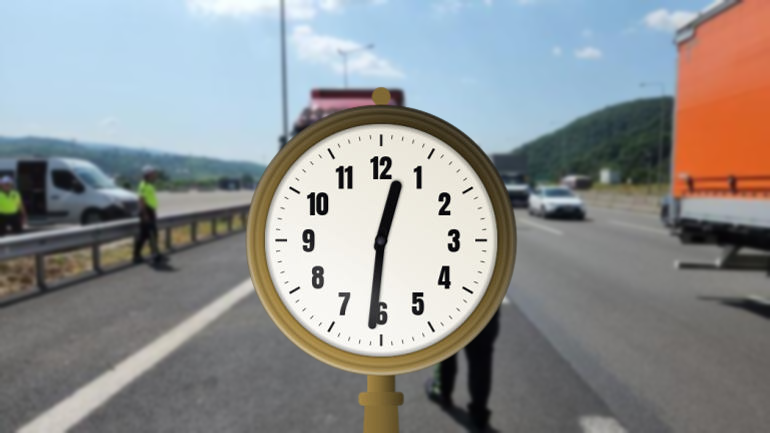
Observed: 12 h 31 min
